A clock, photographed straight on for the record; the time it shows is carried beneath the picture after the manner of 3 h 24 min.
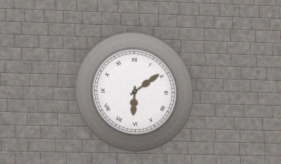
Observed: 6 h 09 min
